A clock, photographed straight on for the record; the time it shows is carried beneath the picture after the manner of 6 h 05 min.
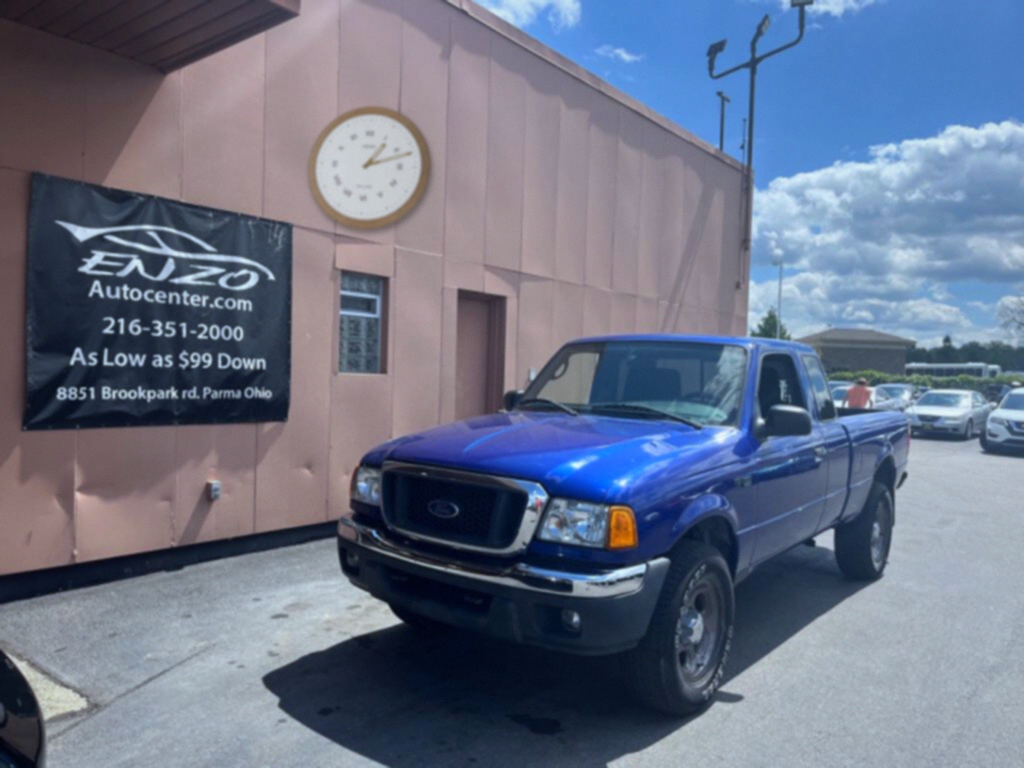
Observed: 1 h 12 min
